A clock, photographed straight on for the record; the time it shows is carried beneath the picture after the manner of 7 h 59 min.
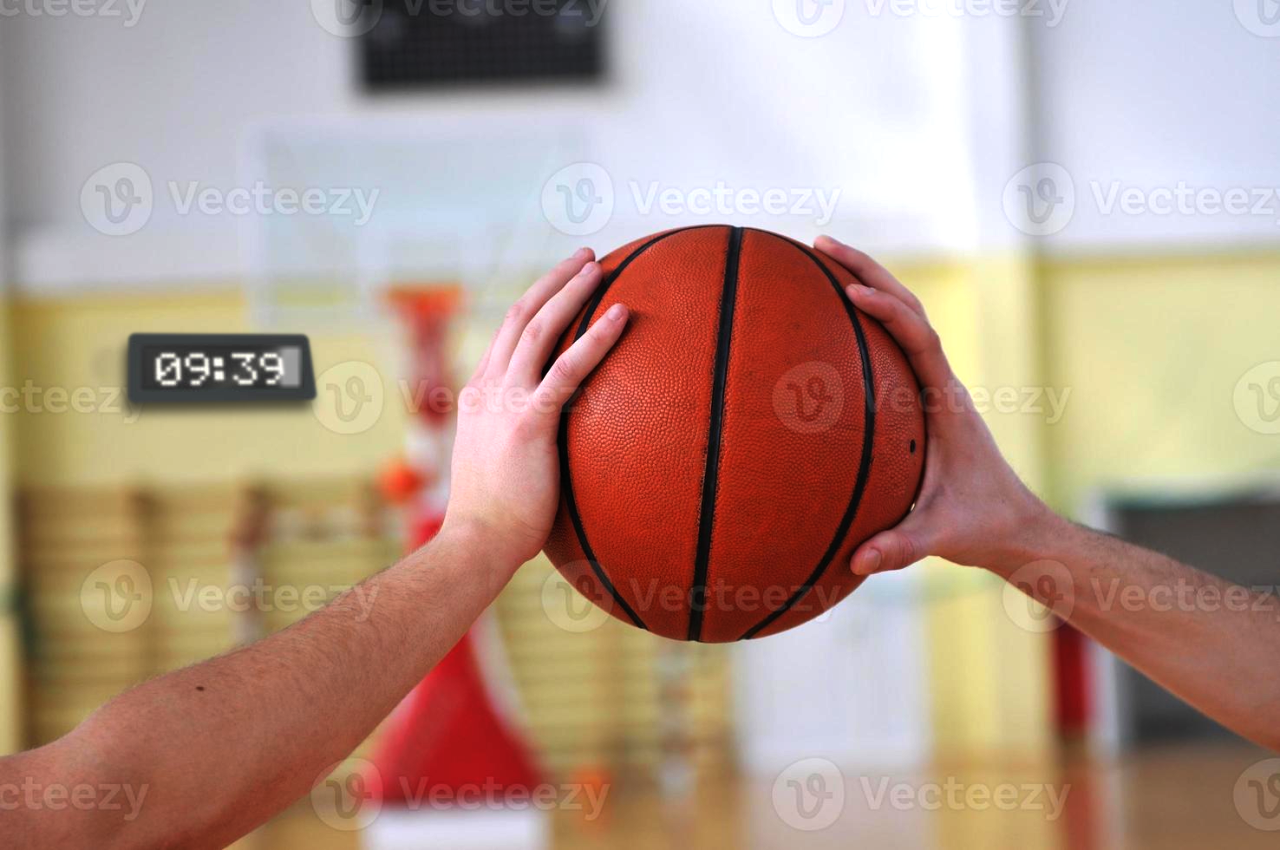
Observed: 9 h 39 min
